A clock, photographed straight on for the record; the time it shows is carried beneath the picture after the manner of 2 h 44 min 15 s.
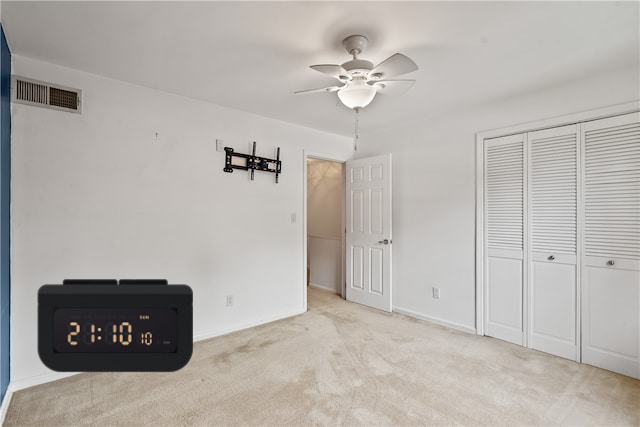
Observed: 21 h 10 min 10 s
